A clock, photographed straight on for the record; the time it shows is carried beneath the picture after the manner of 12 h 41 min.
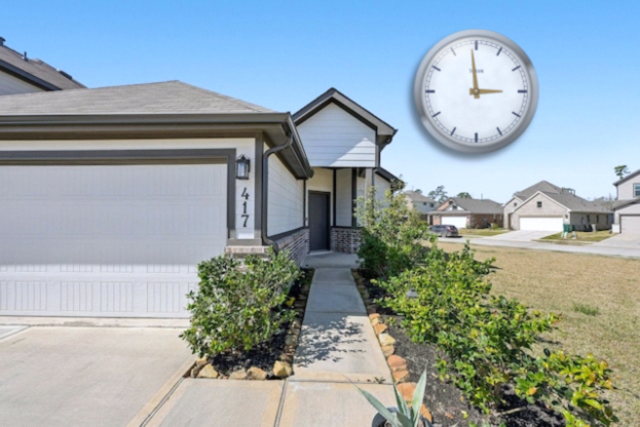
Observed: 2 h 59 min
